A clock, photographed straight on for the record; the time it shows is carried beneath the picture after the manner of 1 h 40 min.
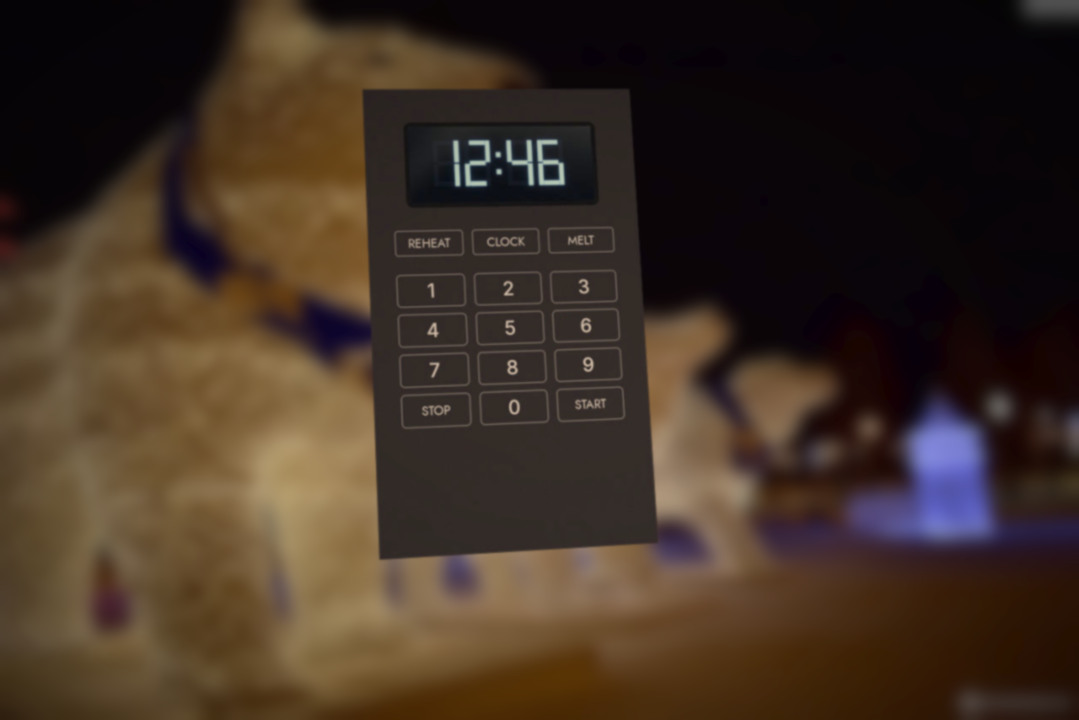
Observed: 12 h 46 min
